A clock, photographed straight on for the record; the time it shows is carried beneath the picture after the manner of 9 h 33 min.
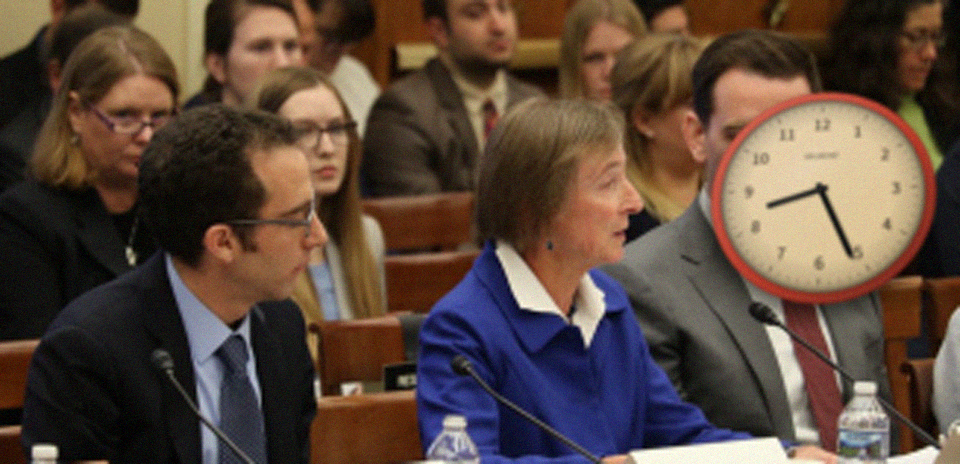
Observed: 8 h 26 min
